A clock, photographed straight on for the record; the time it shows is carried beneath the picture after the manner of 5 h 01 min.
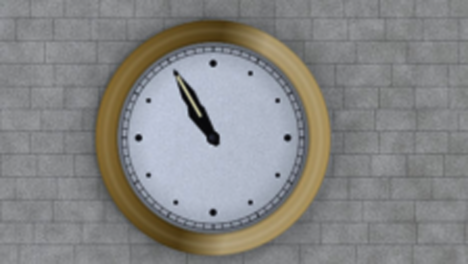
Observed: 10 h 55 min
